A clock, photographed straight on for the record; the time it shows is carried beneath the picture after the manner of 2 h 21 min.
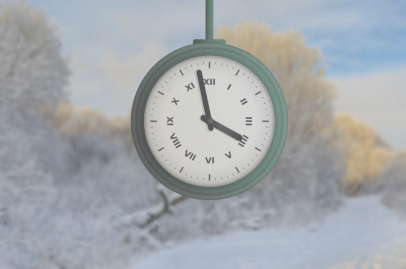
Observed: 3 h 58 min
